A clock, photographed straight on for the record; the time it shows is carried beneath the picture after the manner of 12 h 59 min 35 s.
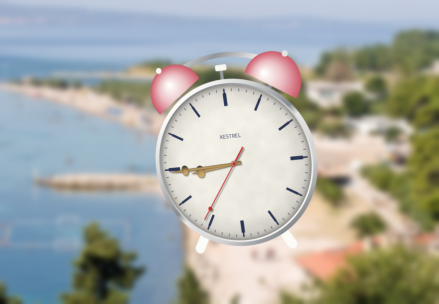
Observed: 8 h 44 min 36 s
